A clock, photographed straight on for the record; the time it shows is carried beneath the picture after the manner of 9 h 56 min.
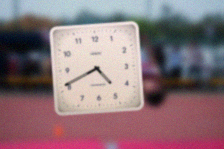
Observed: 4 h 41 min
